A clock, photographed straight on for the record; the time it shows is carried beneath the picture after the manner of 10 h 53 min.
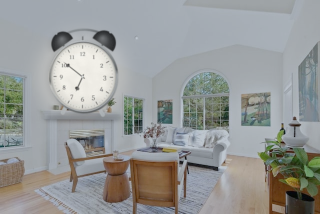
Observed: 6 h 51 min
